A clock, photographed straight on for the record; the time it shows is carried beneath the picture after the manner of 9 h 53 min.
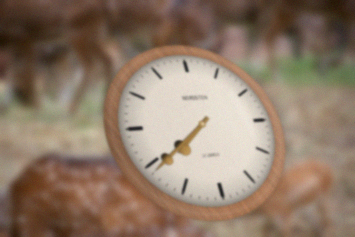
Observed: 7 h 39 min
